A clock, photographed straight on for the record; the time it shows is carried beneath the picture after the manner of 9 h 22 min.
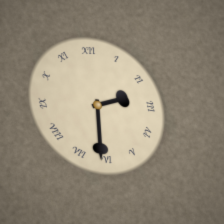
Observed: 2 h 31 min
